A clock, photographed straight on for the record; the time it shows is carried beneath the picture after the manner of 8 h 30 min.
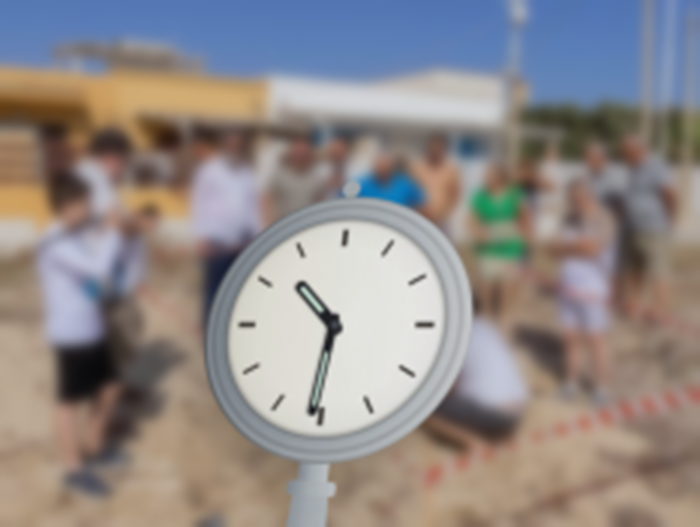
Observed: 10 h 31 min
